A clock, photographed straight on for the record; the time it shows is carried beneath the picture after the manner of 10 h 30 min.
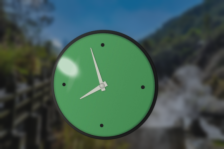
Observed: 7 h 57 min
